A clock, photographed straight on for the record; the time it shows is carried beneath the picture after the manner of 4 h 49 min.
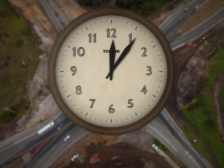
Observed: 12 h 06 min
